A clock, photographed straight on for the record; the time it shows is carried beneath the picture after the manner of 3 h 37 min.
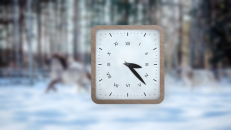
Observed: 3 h 23 min
